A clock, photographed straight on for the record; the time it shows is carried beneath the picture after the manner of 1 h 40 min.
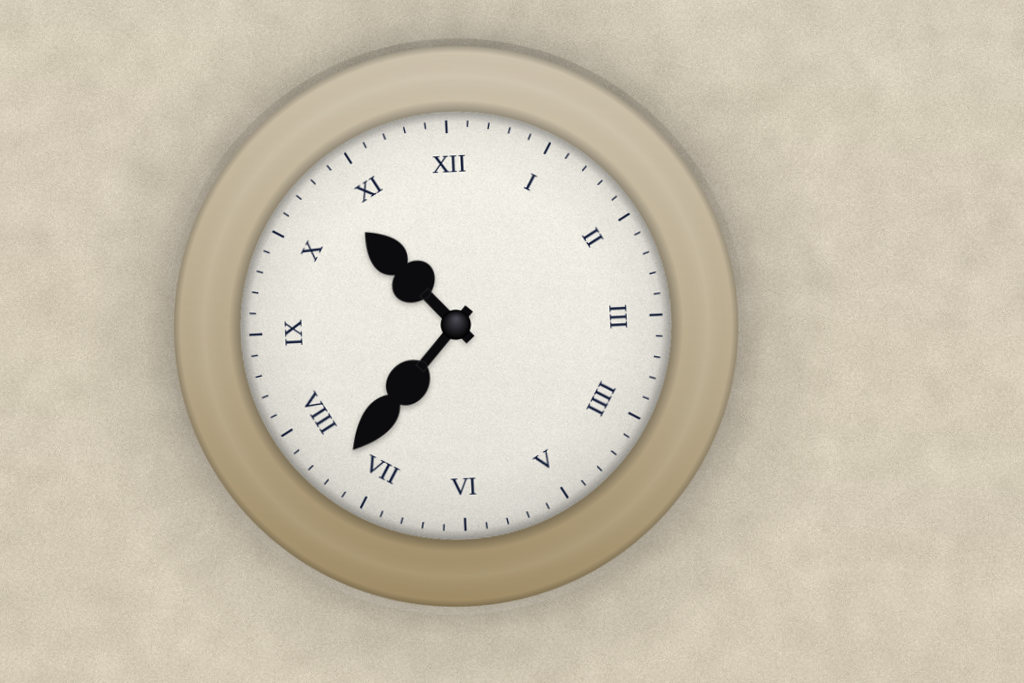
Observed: 10 h 37 min
